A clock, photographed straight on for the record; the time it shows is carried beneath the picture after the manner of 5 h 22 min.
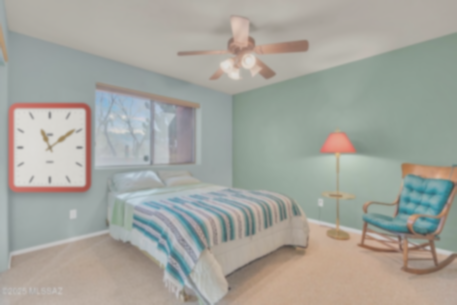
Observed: 11 h 09 min
